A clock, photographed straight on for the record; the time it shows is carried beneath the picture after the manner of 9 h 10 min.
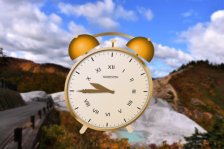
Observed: 9 h 45 min
